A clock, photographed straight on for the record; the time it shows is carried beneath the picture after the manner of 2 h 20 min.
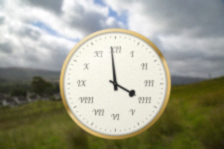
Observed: 3 h 59 min
